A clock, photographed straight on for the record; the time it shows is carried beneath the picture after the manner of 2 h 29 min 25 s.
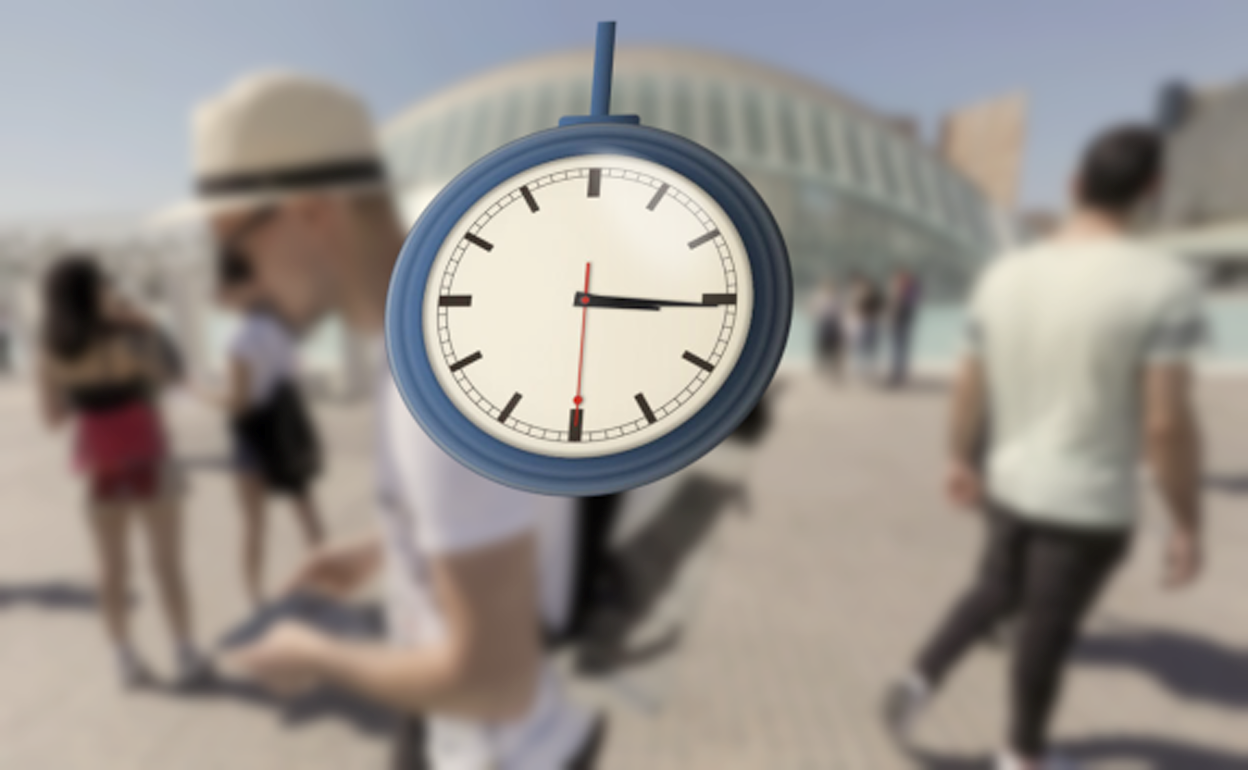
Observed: 3 h 15 min 30 s
